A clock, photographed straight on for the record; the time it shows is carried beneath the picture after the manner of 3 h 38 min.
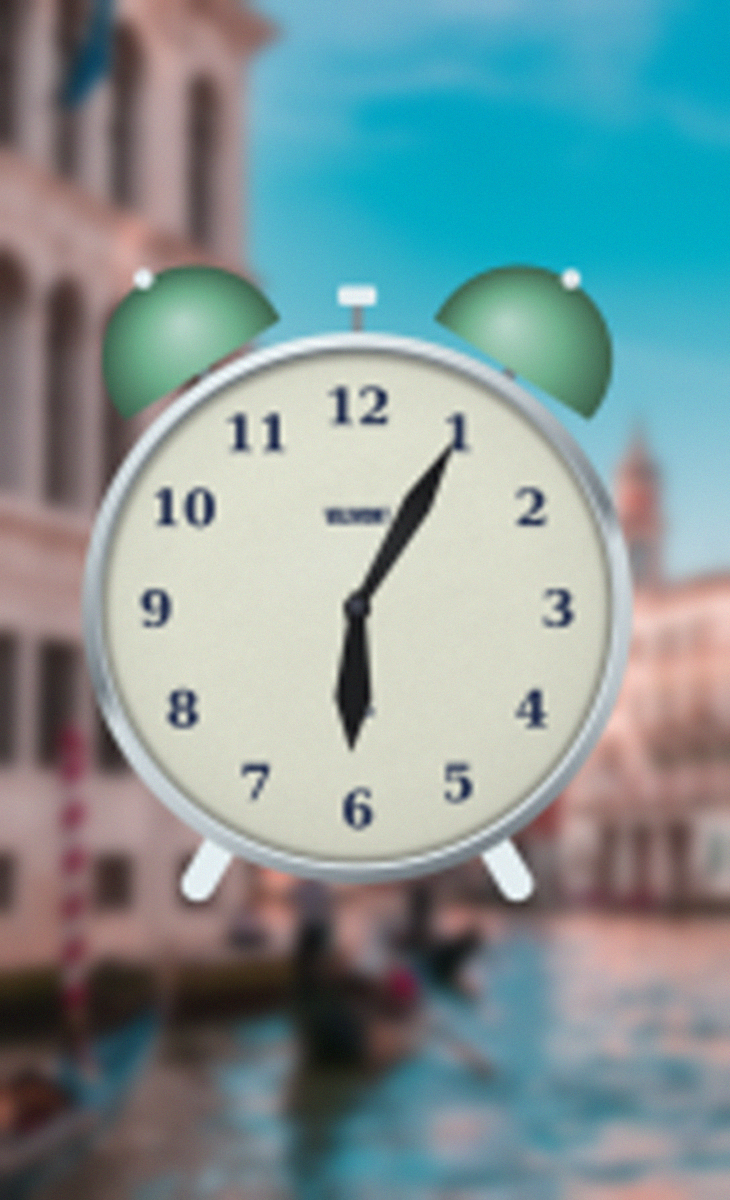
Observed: 6 h 05 min
